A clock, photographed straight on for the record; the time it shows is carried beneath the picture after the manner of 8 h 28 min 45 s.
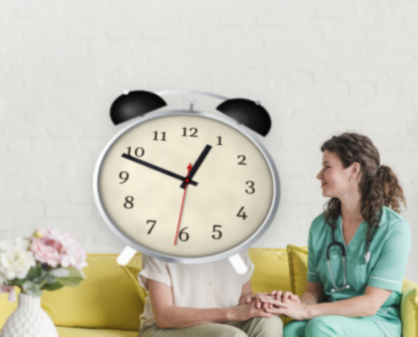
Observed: 12 h 48 min 31 s
